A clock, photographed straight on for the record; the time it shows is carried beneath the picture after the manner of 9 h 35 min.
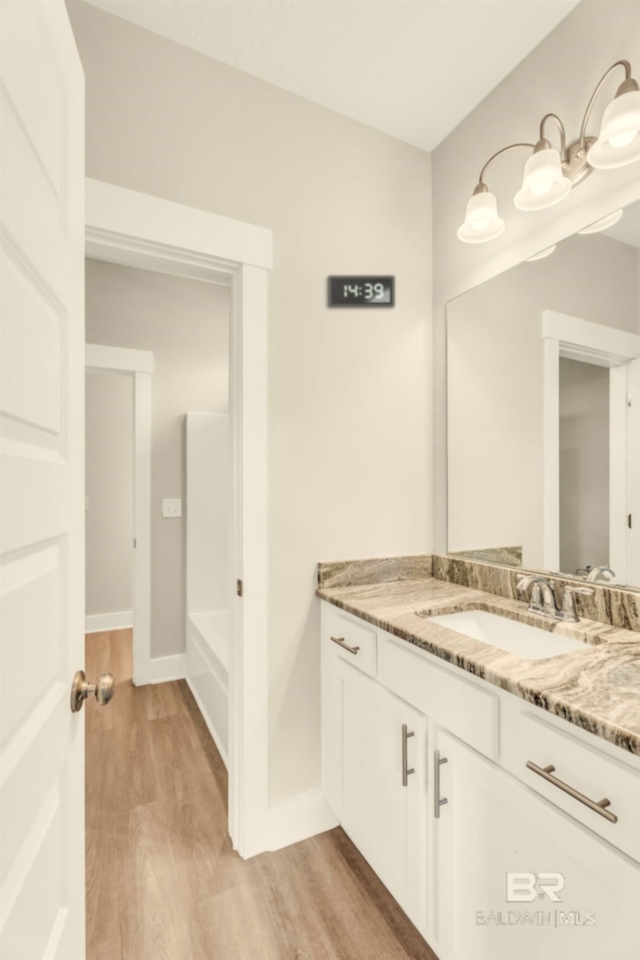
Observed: 14 h 39 min
